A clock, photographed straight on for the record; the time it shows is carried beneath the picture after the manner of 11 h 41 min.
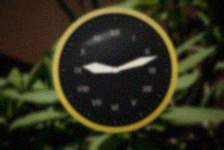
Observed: 9 h 12 min
